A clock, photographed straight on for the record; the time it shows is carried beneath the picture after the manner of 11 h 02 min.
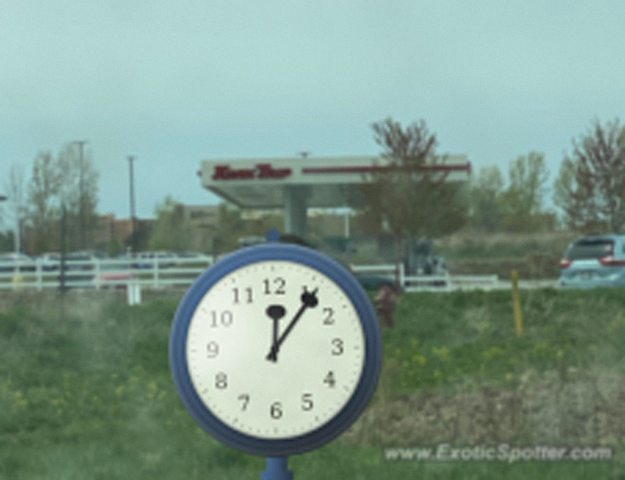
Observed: 12 h 06 min
